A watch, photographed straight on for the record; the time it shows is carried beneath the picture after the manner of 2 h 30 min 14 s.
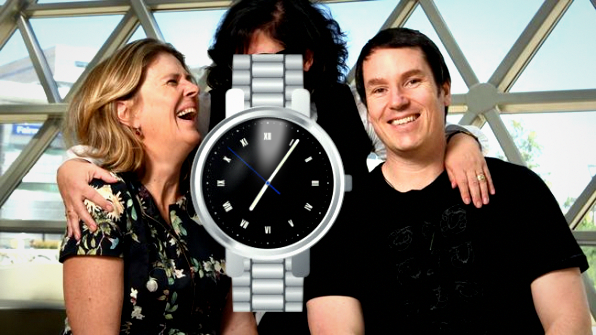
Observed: 7 h 05 min 52 s
